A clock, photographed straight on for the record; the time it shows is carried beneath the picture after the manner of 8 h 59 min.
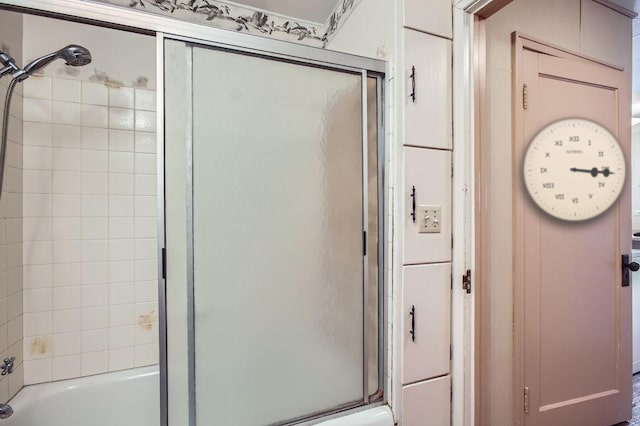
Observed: 3 h 16 min
